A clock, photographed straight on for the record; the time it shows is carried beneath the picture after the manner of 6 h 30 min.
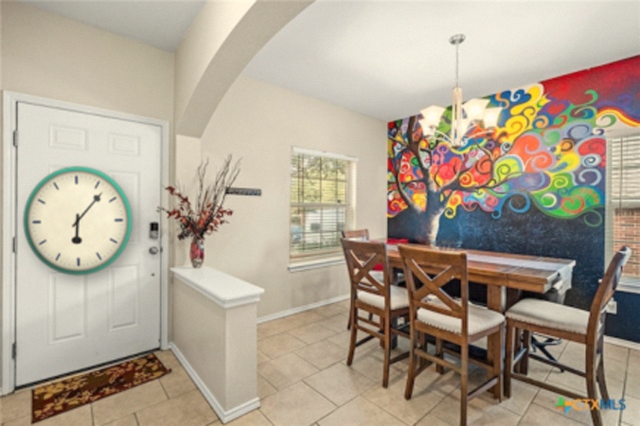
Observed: 6 h 07 min
